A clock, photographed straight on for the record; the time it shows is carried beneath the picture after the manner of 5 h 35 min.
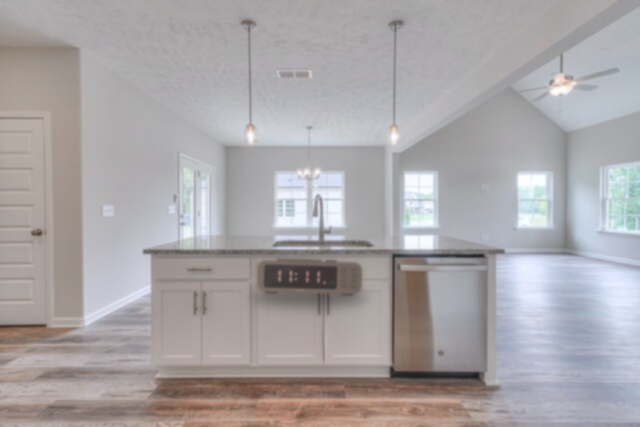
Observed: 11 h 11 min
